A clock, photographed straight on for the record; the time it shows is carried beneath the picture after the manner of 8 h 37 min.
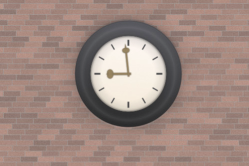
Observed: 8 h 59 min
